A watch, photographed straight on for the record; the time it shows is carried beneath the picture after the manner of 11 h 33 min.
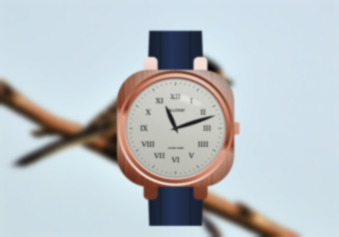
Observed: 11 h 12 min
